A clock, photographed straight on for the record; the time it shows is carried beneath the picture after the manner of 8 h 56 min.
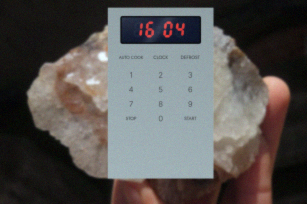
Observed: 16 h 04 min
